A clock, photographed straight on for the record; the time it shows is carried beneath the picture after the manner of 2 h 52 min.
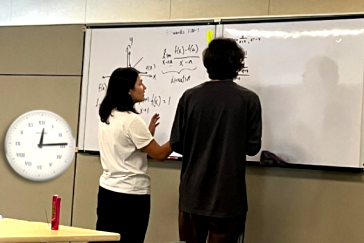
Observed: 12 h 14 min
